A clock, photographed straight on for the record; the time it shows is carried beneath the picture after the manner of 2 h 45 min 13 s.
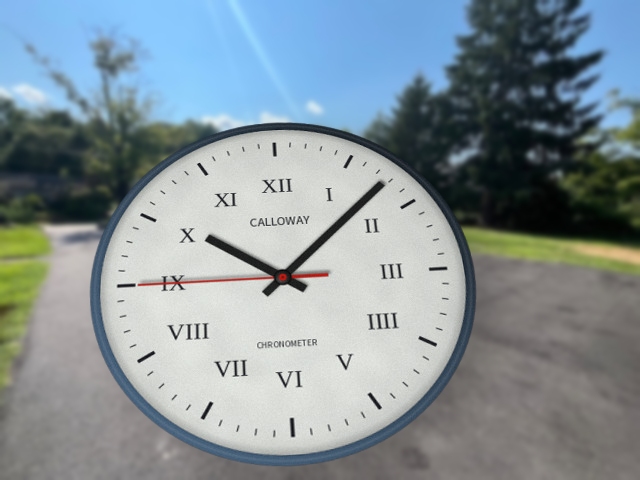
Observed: 10 h 07 min 45 s
